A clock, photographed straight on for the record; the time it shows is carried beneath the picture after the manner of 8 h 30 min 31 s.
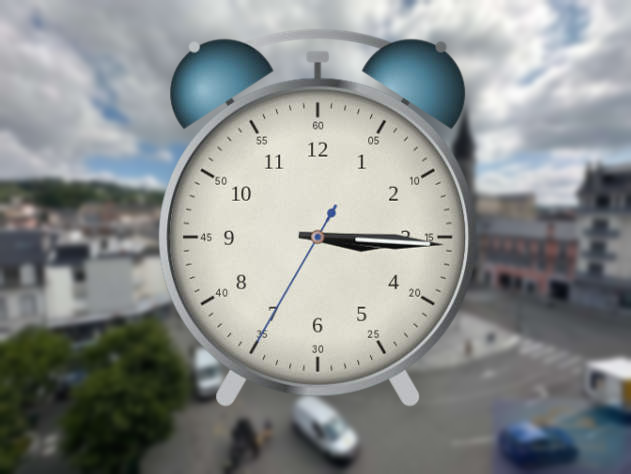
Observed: 3 h 15 min 35 s
